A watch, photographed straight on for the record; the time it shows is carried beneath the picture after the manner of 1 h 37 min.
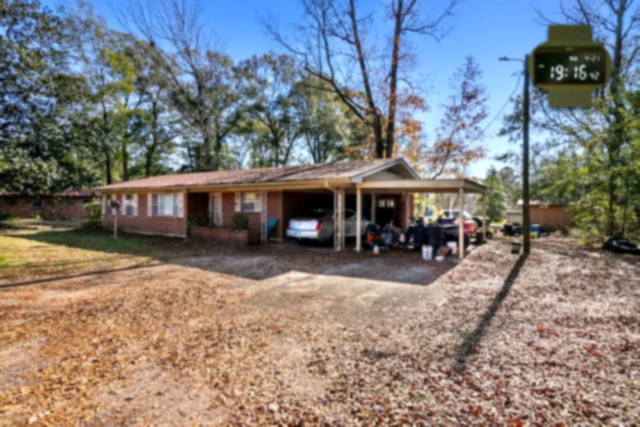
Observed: 19 h 16 min
